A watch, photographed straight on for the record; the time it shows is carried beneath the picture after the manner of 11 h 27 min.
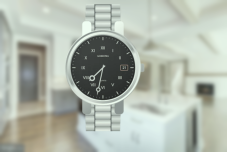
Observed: 7 h 32 min
